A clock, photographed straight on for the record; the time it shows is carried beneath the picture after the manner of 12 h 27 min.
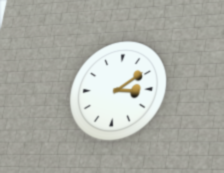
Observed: 3 h 09 min
